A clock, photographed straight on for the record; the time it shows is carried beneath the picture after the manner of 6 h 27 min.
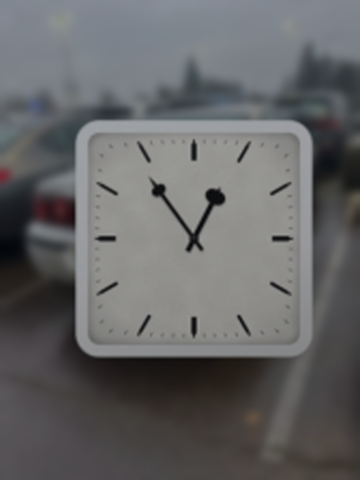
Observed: 12 h 54 min
